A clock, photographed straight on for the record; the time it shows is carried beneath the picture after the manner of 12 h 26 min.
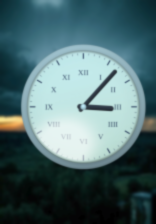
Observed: 3 h 07 min
